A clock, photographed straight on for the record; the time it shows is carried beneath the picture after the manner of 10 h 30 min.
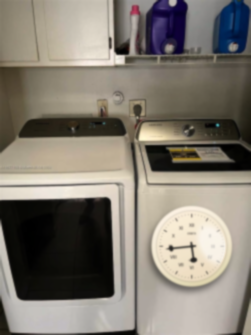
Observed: 5 h 44 min
